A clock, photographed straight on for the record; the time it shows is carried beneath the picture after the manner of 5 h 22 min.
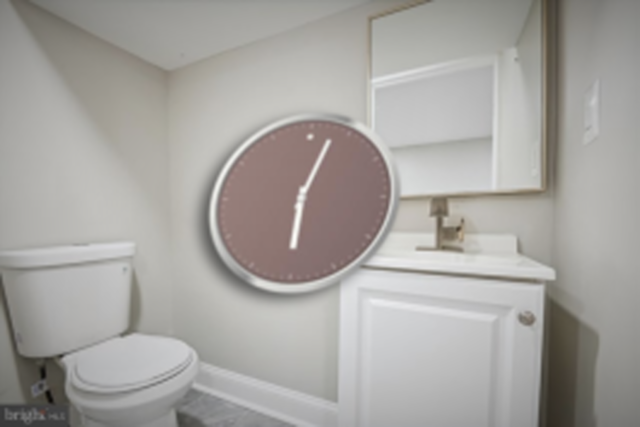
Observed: 6 h 03 min
